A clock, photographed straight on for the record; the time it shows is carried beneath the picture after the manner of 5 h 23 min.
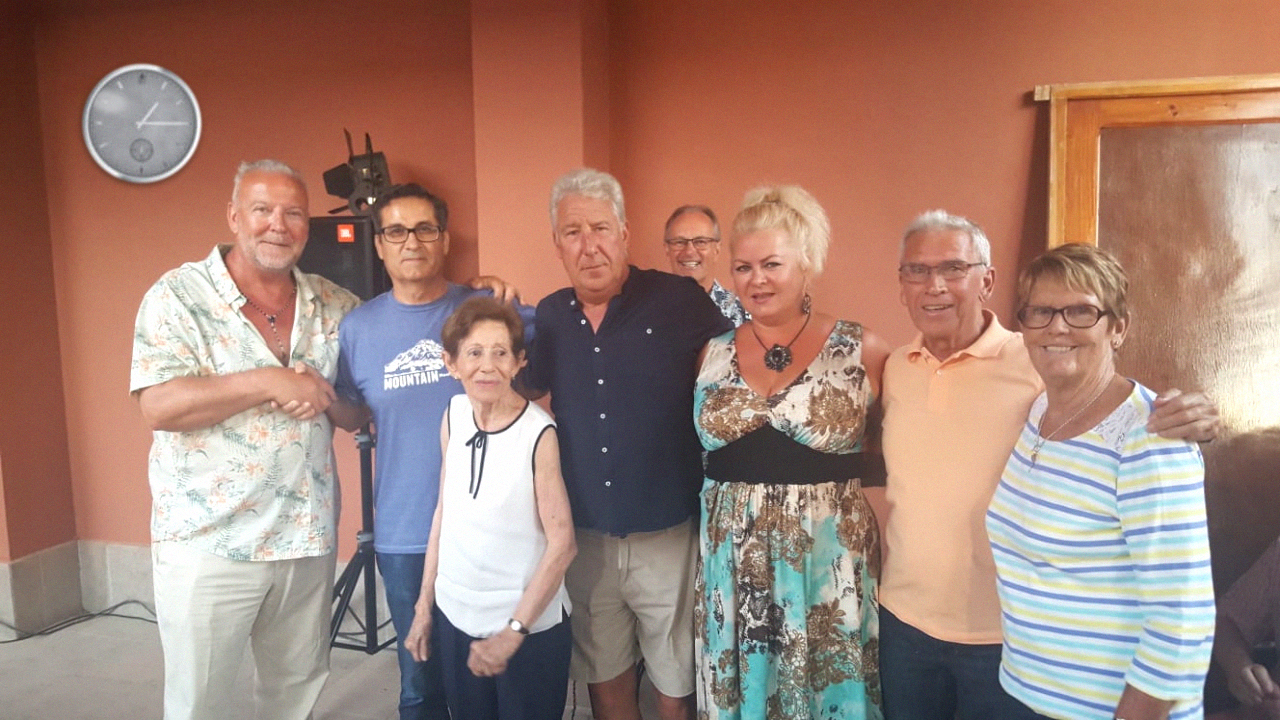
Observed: 1 h 15 min
